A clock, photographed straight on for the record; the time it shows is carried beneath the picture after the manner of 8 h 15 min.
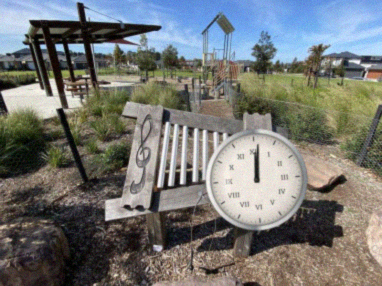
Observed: 12 h 01 min
